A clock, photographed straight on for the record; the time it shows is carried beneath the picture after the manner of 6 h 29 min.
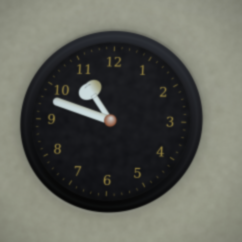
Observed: 10 h 48 min
